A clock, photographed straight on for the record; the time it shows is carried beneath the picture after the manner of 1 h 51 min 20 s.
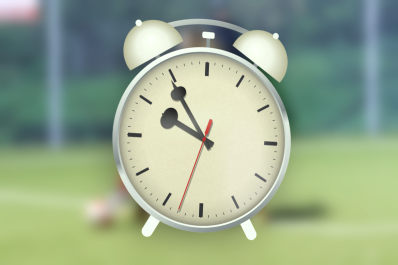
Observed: 9 h 54 min 33 s
